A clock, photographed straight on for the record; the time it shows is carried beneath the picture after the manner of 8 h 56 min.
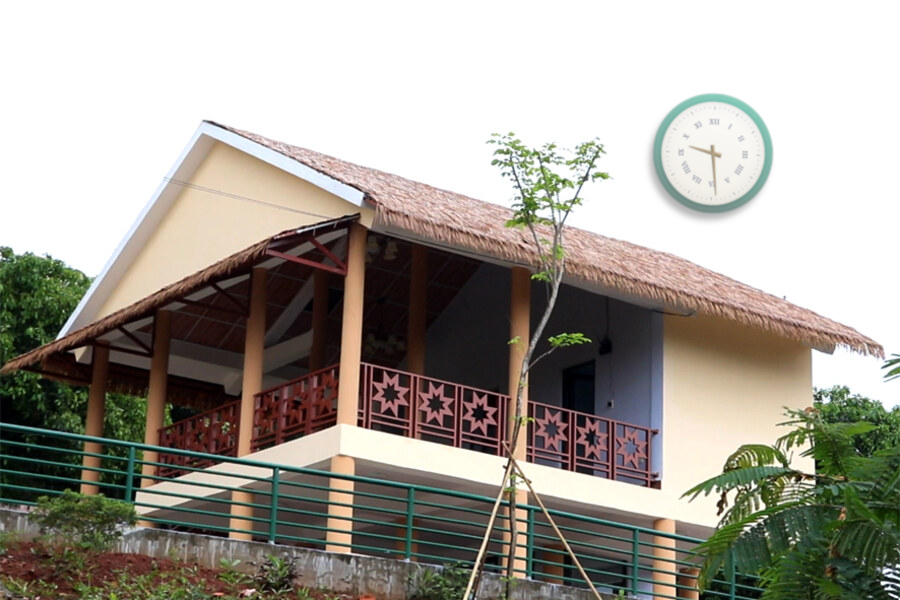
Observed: 9 h 29 min
